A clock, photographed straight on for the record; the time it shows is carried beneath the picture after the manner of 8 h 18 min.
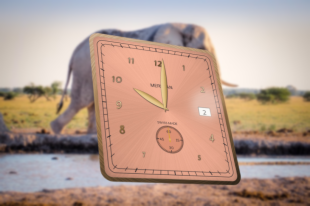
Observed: 10 h 01 min
